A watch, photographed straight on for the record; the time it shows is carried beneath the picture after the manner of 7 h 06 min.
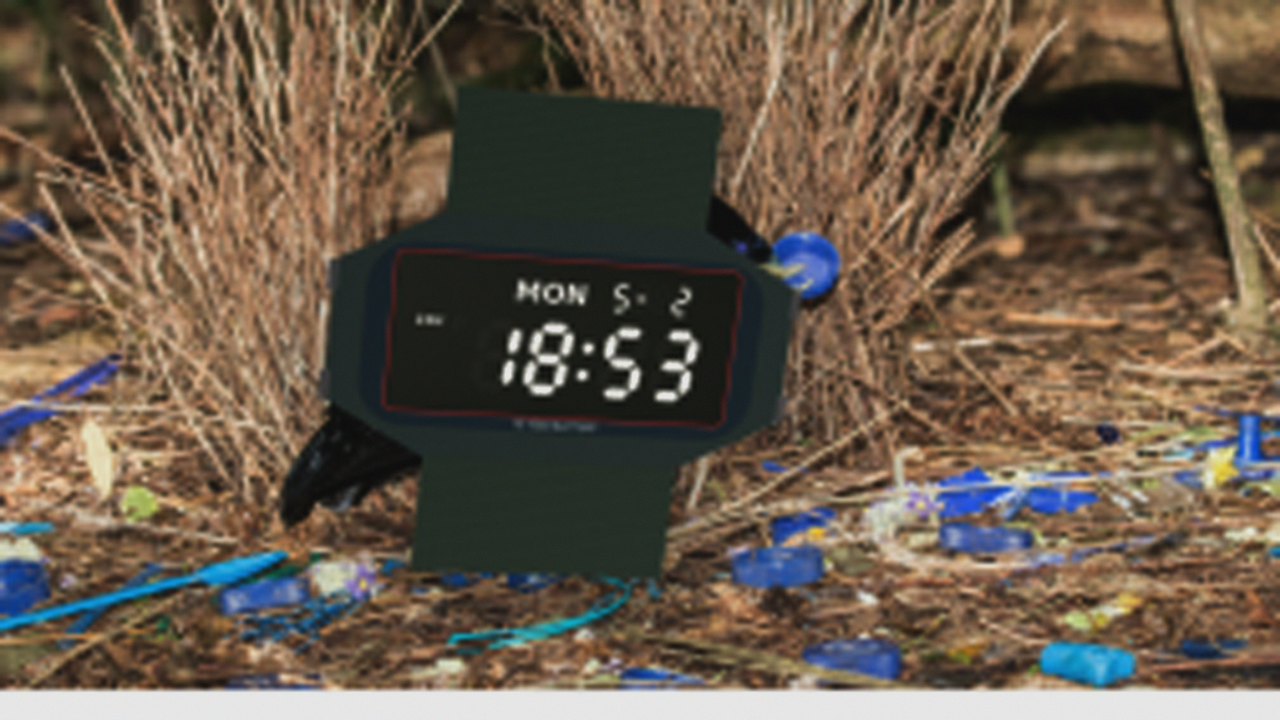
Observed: 18 h 53 min
